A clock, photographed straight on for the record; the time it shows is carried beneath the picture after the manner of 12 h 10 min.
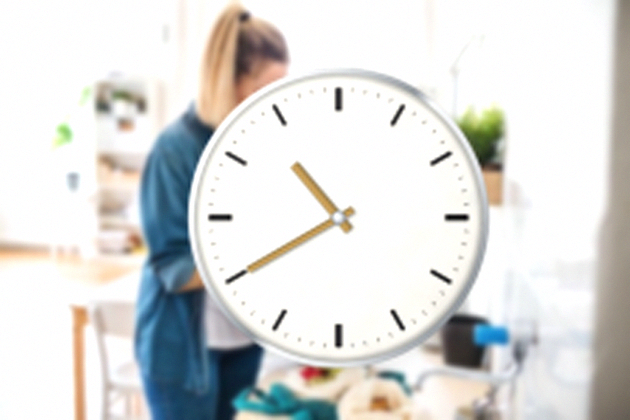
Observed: 10 h 40 min
